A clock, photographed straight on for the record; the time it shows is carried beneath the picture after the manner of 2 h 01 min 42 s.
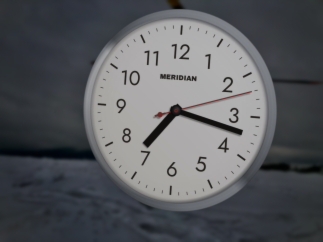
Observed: 7 h 17 min 12 s
